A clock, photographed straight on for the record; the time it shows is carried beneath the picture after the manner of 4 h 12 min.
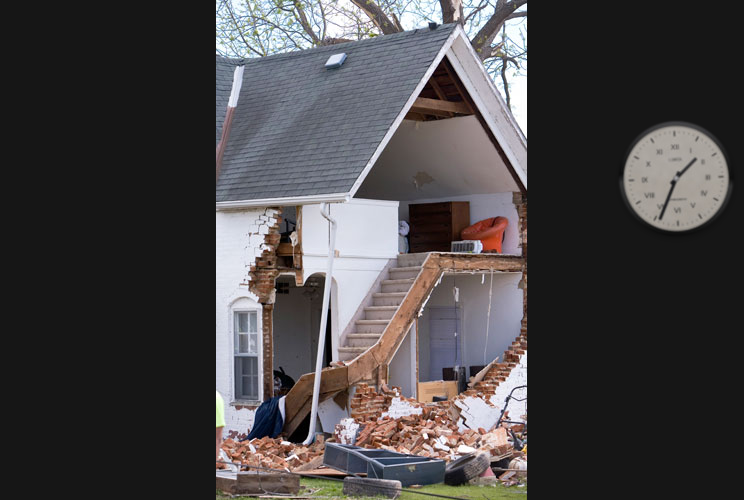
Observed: 1 h 34 min
